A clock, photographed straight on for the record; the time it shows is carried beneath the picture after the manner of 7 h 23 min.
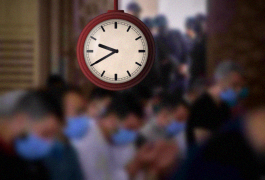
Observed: 9 h 40 min
